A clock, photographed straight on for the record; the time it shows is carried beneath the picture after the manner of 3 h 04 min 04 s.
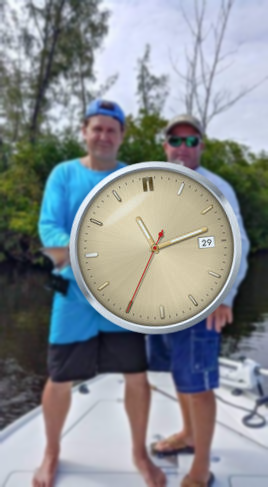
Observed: 11 h 12 min 35 s
